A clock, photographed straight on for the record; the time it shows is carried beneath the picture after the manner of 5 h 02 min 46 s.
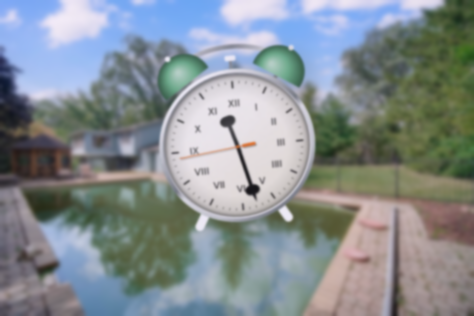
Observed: 11 h 27 min 44 s
